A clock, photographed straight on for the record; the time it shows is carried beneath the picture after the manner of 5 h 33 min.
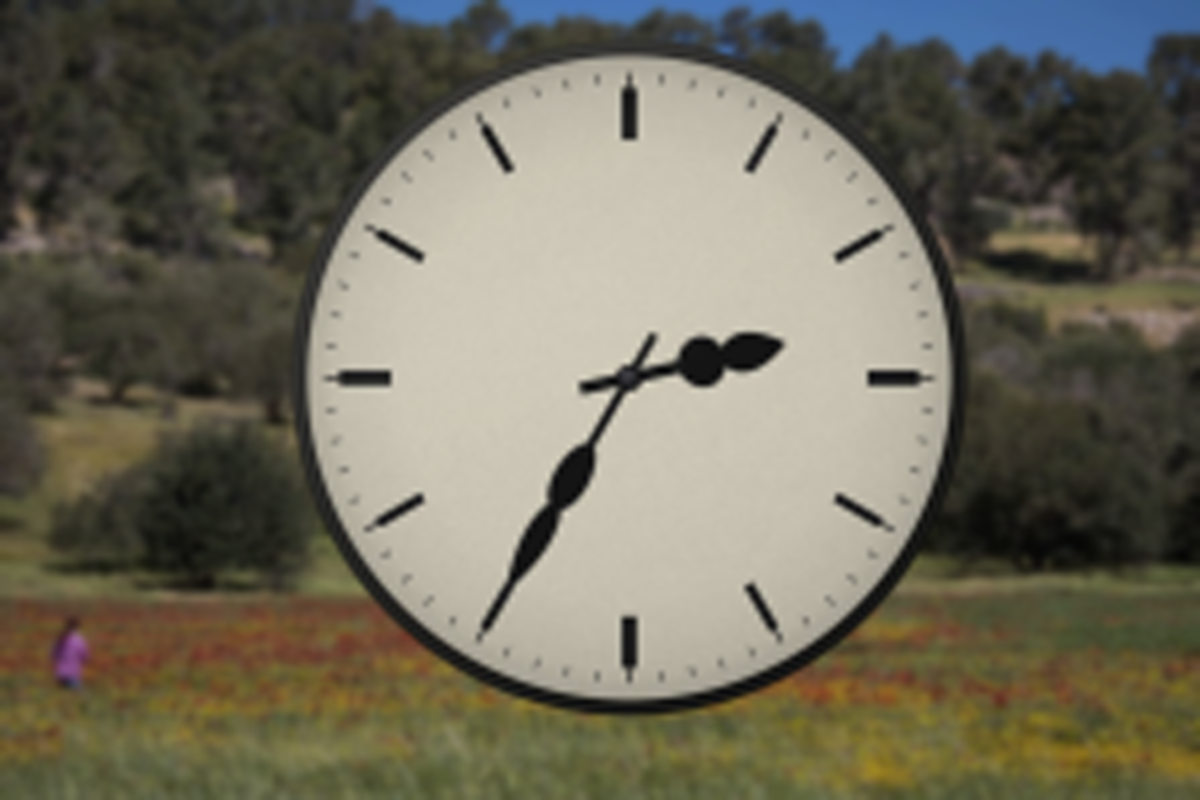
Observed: 2 h 35 min
